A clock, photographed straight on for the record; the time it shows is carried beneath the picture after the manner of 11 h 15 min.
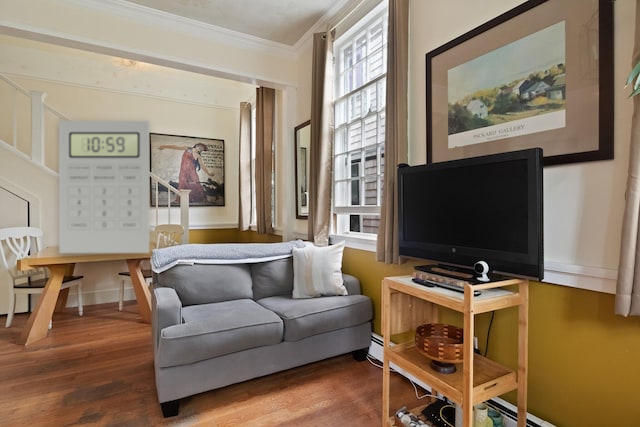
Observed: 10 h 59 min
